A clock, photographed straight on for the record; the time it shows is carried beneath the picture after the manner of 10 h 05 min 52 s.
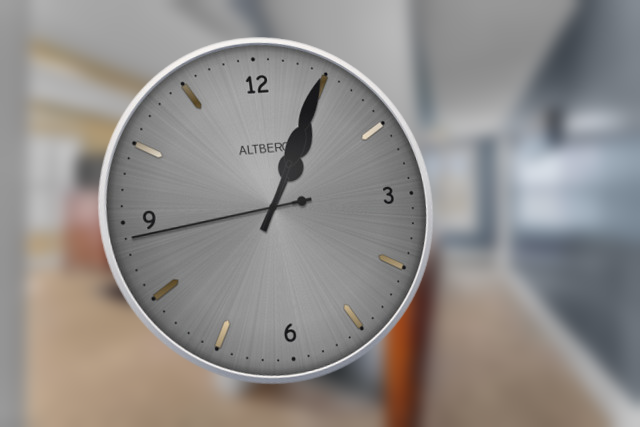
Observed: 1 h 04 min 44 s
